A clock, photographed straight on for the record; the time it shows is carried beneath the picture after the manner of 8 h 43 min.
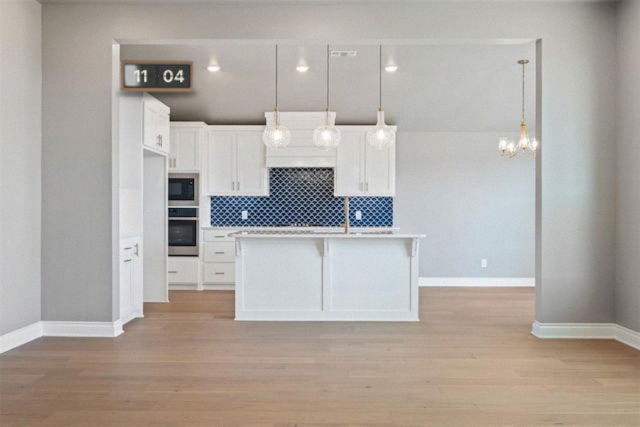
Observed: 11 h 04 min
